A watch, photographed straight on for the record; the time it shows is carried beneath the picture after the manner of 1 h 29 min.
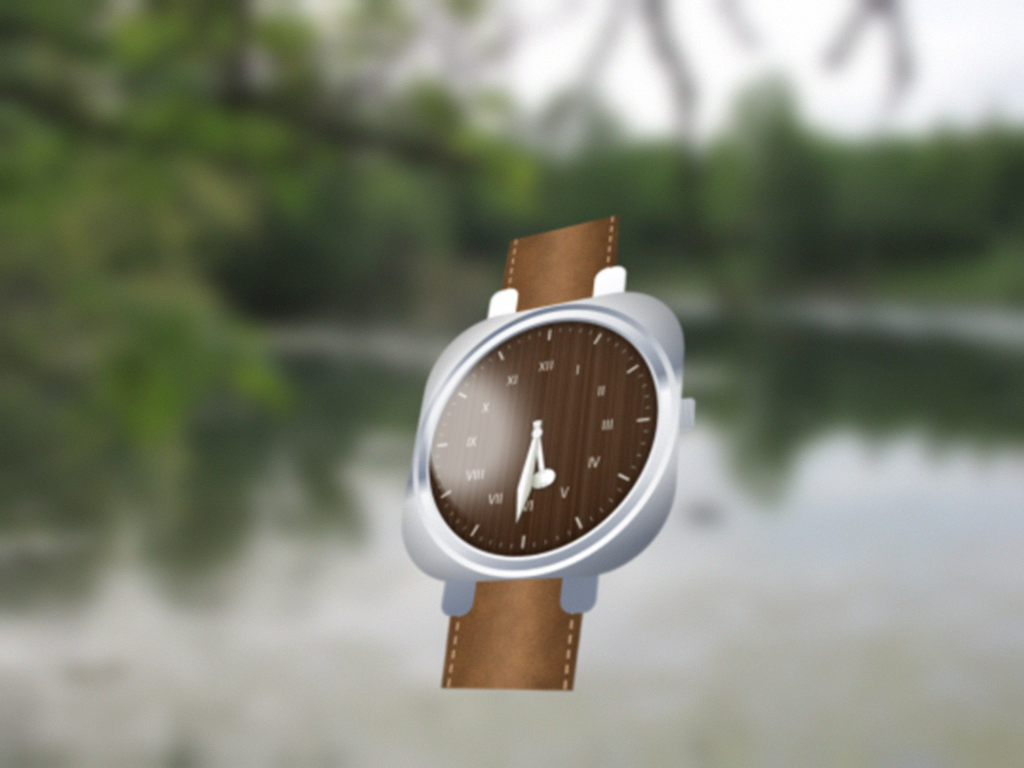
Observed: 5 h 31 min
